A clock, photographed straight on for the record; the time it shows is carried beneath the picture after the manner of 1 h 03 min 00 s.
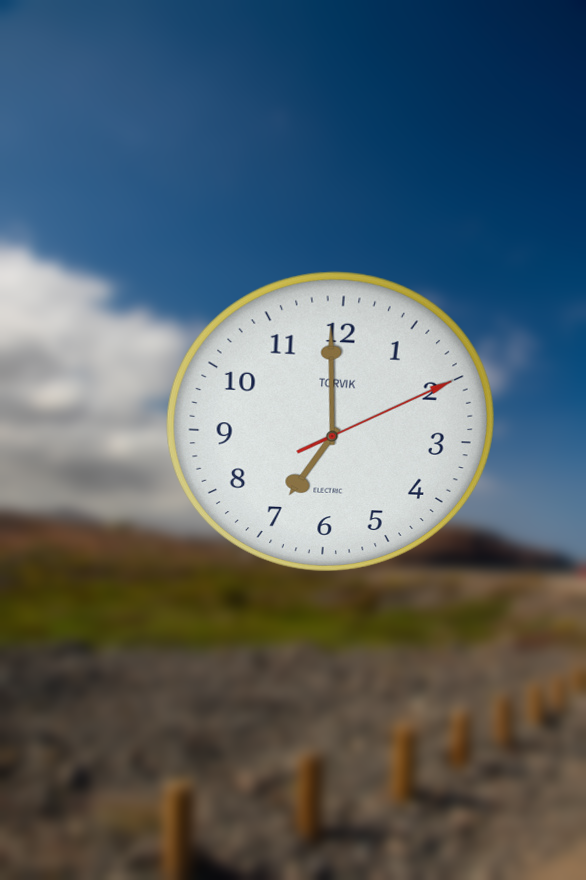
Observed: 6 h 59 min 10 s
